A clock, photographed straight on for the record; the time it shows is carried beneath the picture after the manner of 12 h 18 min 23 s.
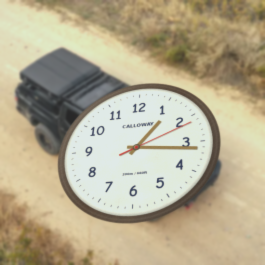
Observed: 1 h 16 min 11 s
